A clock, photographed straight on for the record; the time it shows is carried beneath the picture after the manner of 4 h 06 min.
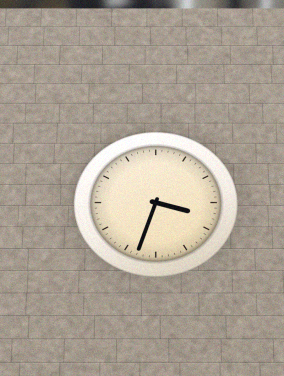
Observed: 3 h 33 min
